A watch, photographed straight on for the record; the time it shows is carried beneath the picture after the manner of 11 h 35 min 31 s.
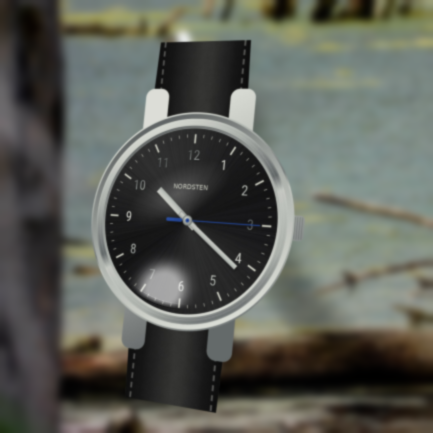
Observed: 10 h 21 min 15 s
